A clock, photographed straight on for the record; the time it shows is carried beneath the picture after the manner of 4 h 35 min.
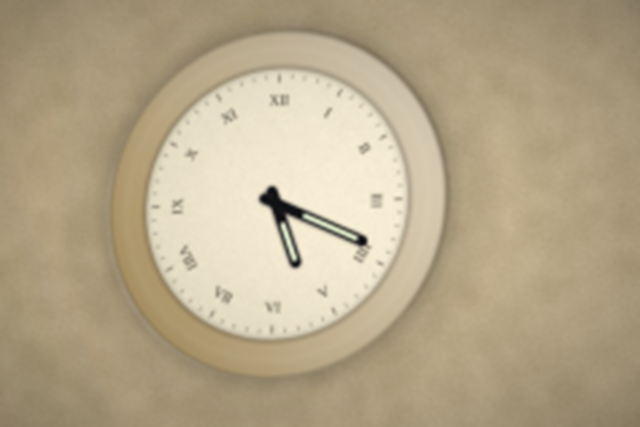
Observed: 5 h 19 min
